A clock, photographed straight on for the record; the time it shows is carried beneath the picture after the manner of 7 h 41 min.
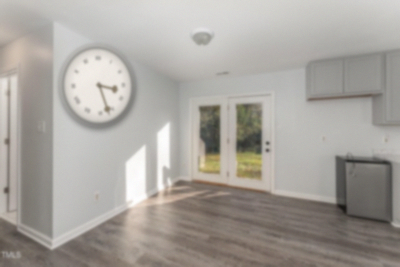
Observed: 3 h 27 min
